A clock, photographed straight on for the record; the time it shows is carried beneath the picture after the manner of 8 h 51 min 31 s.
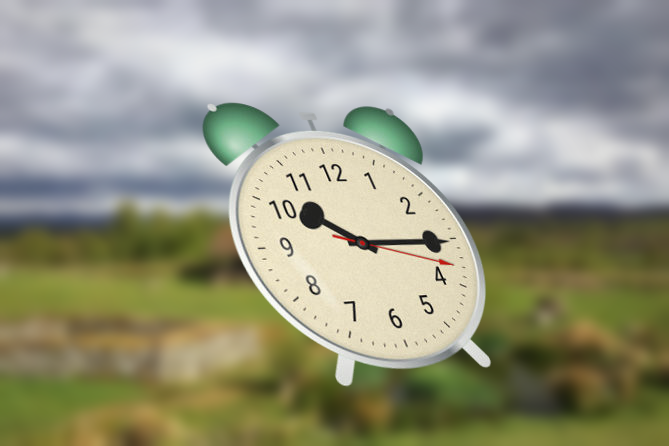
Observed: 10 h 15 min 18 s
